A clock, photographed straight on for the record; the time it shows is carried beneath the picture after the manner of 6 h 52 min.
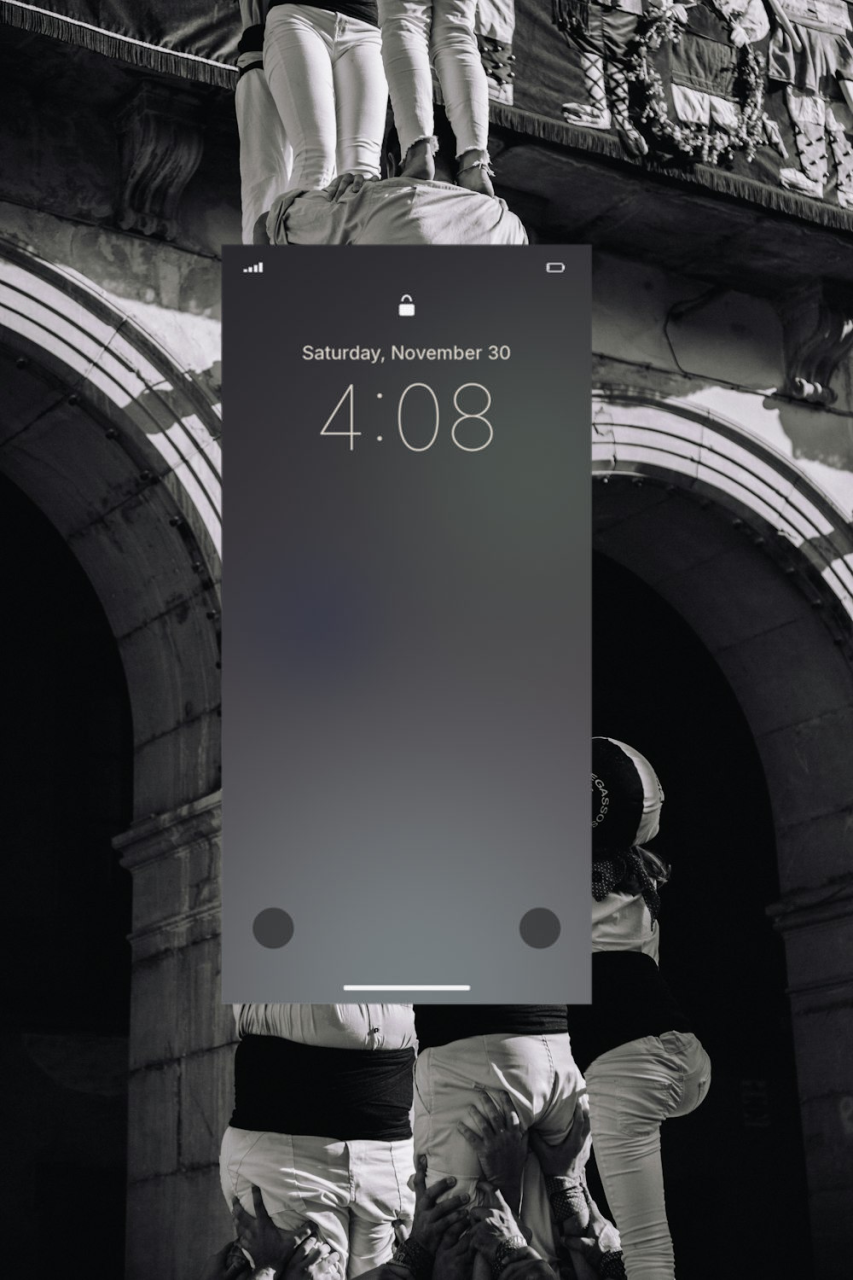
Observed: 4 h 08 min
